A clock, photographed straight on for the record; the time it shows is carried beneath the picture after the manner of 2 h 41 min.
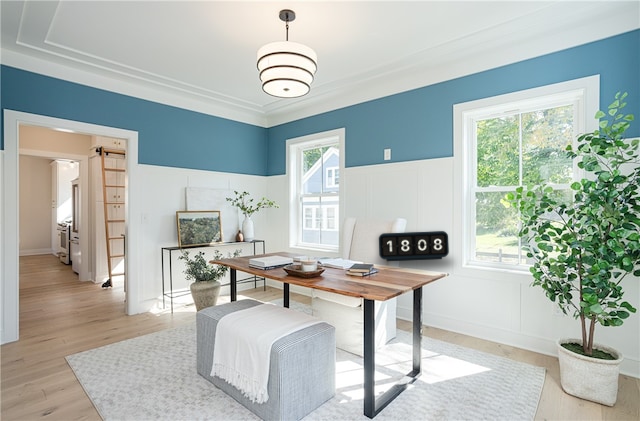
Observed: 18 h 08 min
